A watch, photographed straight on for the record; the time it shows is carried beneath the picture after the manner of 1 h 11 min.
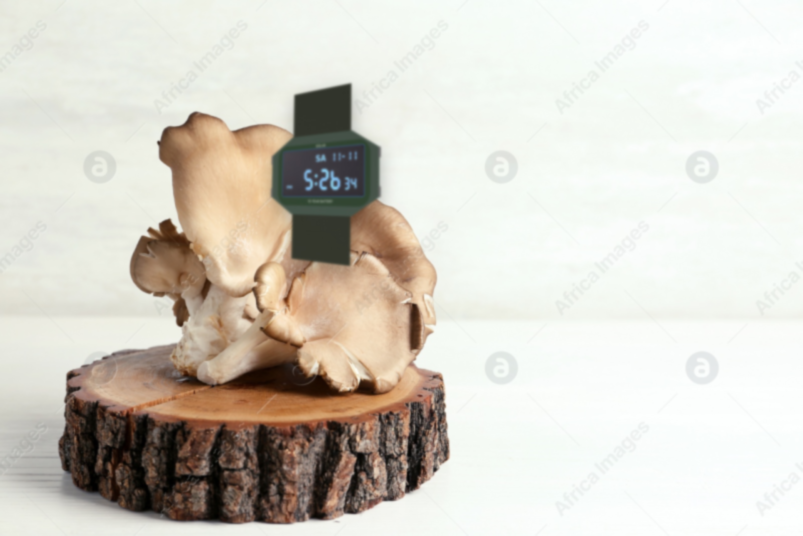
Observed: 5 h 26 min
